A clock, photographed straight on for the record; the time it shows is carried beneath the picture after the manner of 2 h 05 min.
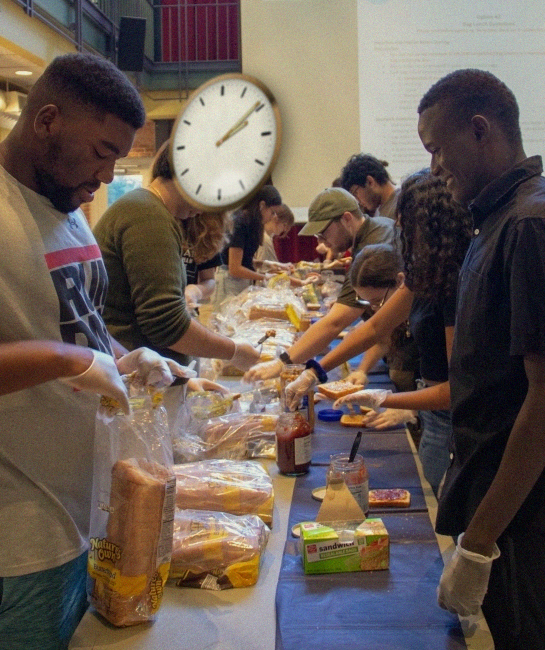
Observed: 2 h 09 min
